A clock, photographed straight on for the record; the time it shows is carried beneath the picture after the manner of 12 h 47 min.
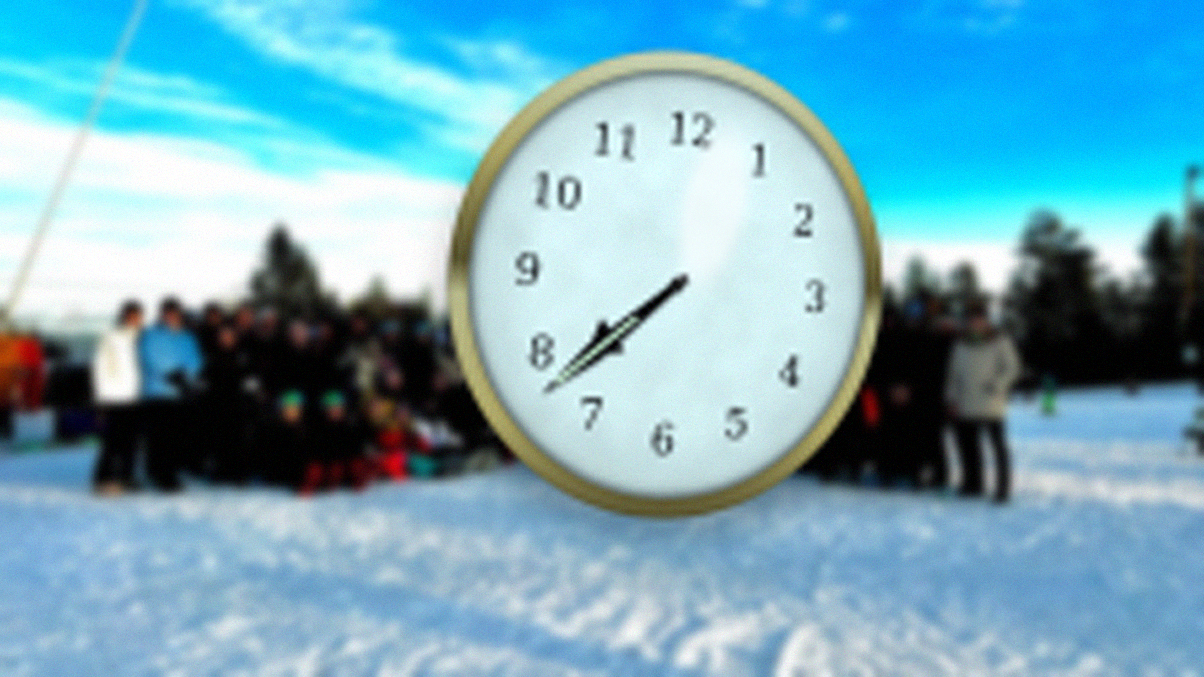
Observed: 7 h 38 min
